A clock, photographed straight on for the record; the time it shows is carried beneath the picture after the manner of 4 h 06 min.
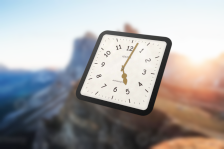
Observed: 5 h 02 min
